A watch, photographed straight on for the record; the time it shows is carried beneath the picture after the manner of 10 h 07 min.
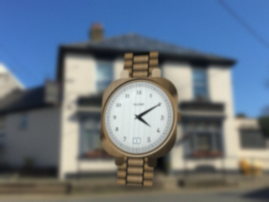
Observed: 4 h 10 min
